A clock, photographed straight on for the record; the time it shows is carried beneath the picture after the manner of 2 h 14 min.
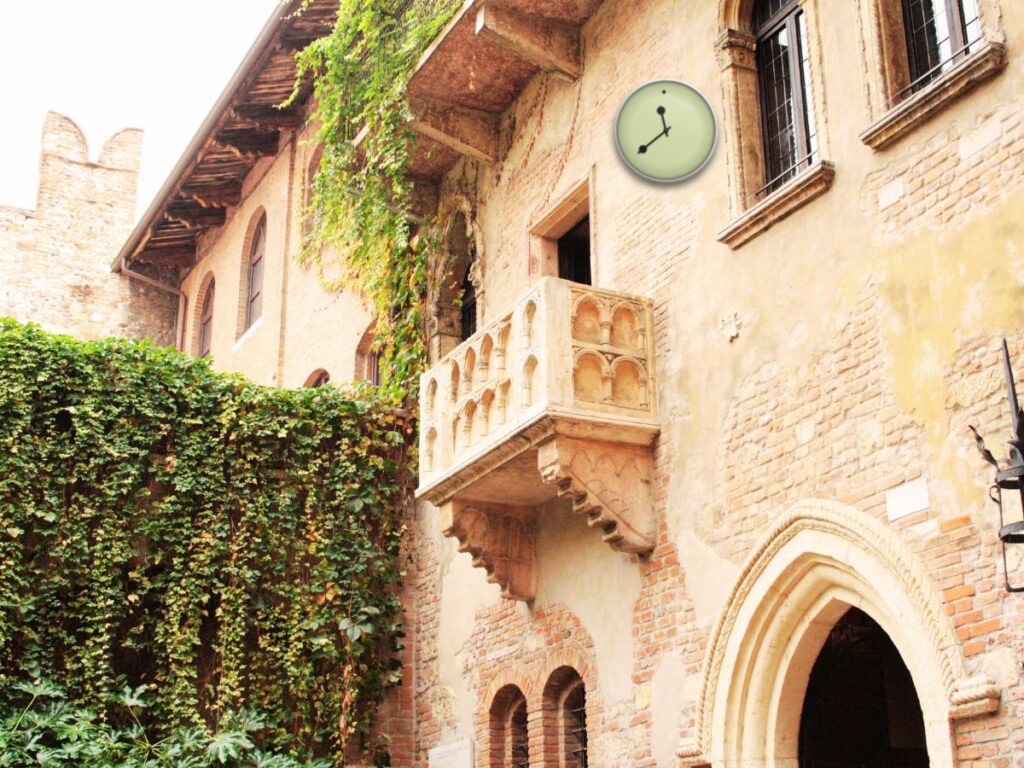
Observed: 11 h 39 min
